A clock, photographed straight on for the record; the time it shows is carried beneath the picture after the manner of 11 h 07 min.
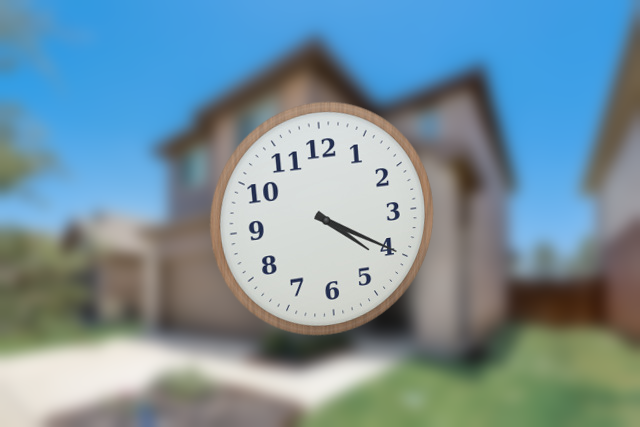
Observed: 4 h 20 min
